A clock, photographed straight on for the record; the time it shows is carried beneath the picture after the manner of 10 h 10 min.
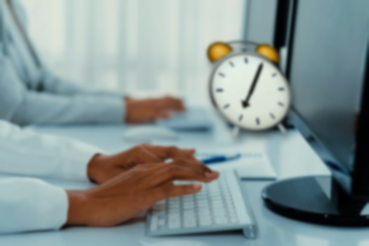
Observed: 7 h 05 min
